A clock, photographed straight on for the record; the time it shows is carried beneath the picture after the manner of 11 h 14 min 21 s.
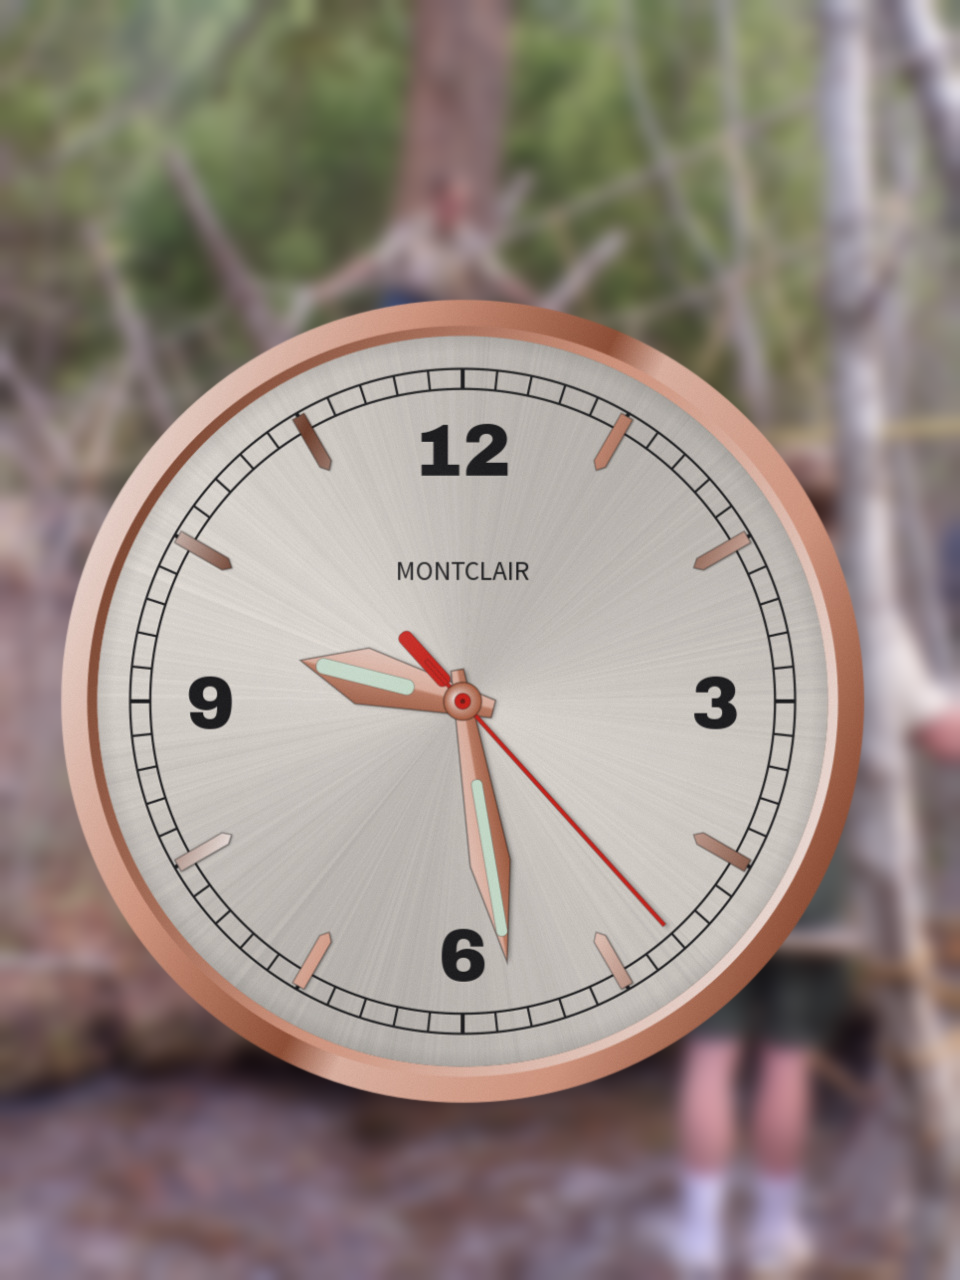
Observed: 9 h 28 min 23 s
